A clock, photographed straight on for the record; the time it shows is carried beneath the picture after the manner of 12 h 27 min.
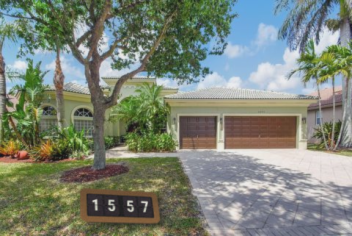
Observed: 15 h 57 min
